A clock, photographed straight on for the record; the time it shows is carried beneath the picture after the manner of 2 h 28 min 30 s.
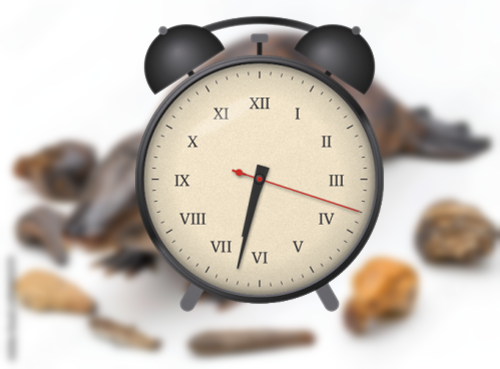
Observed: 6 h 32 min 18 s
